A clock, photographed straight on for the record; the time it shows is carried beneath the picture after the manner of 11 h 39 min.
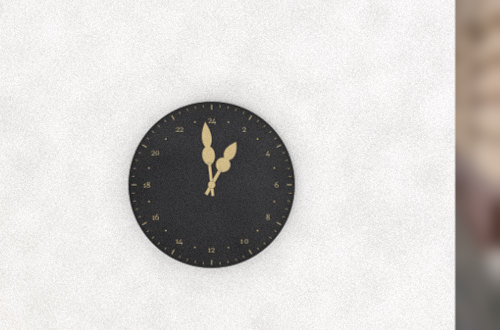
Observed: 1 h 59 min
